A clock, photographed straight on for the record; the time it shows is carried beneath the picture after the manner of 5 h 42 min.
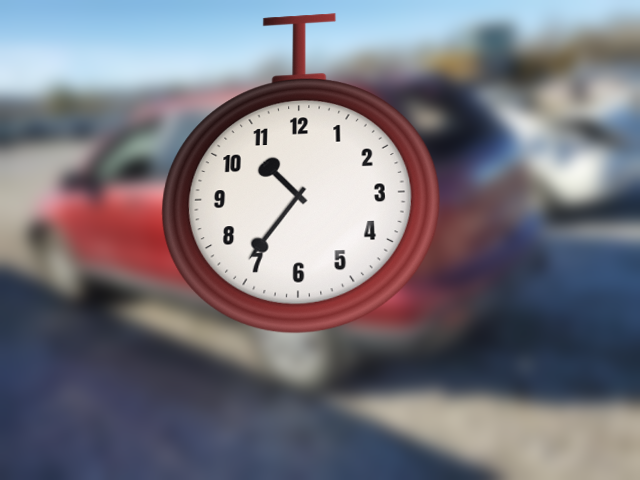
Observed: 10 h 36 min
